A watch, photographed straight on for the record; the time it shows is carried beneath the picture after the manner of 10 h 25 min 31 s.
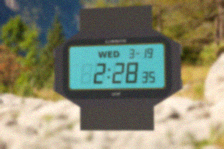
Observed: 2 h 28 min 35 s
